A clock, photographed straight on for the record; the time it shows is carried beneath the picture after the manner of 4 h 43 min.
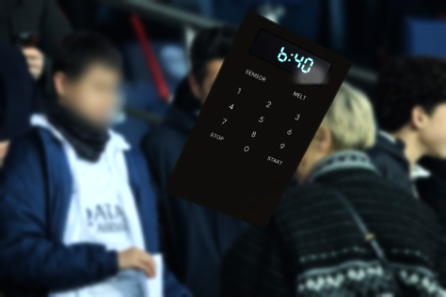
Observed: 6 h 40 min
